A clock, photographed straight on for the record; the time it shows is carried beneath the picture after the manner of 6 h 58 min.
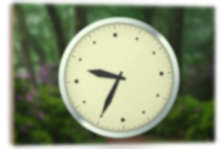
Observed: 9 h 35 min
